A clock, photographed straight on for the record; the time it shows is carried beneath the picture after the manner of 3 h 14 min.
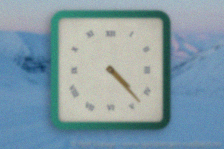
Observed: 4 h 23 min
